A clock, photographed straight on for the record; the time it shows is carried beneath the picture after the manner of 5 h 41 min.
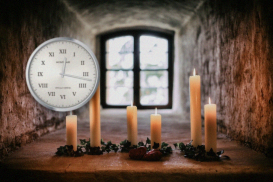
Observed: 12 h 17 min
